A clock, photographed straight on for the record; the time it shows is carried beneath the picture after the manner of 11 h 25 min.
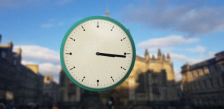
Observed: 3 h 16 min
